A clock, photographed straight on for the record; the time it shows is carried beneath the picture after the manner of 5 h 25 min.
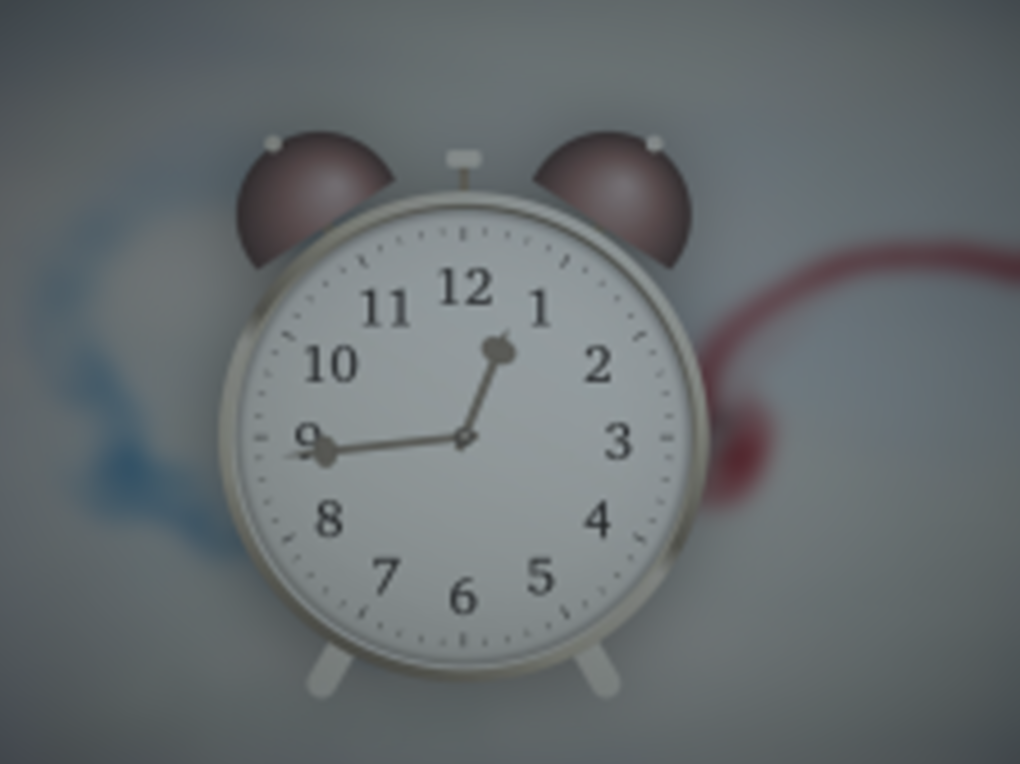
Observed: 12 h 44 min
